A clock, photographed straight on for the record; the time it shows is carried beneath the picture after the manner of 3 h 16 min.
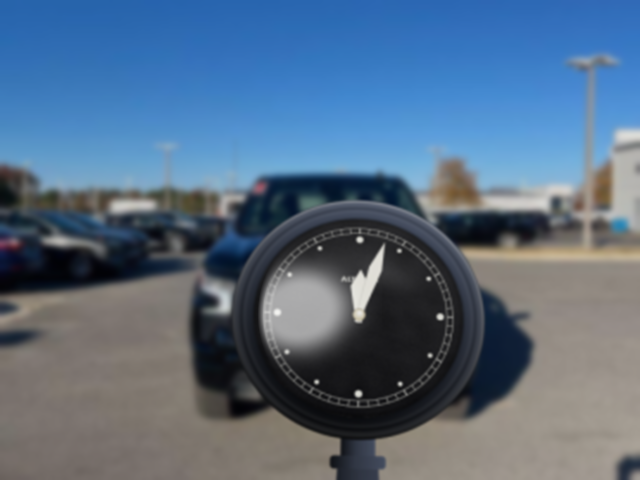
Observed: 12 h 03 min
